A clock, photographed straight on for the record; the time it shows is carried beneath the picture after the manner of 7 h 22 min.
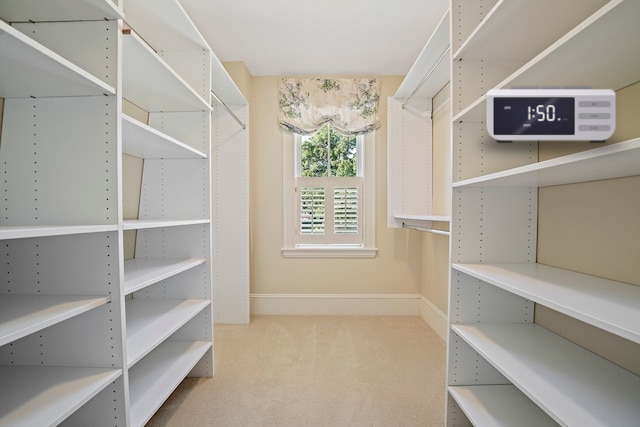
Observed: 1 h 50 min
